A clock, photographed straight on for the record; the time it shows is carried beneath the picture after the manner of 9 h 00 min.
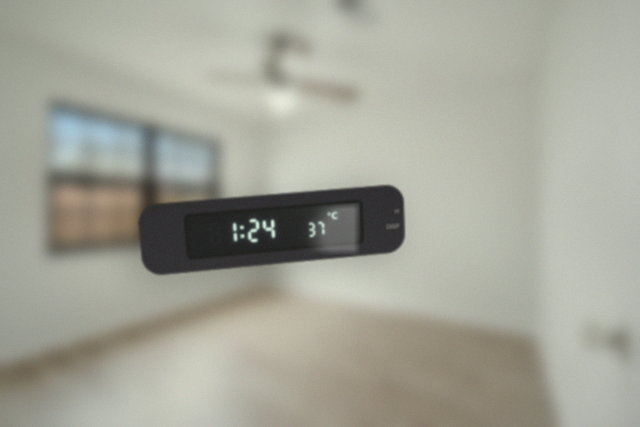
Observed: 1 h 24 min
